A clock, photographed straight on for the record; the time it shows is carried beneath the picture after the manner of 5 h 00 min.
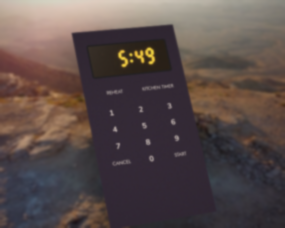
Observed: 5 h 49 min
